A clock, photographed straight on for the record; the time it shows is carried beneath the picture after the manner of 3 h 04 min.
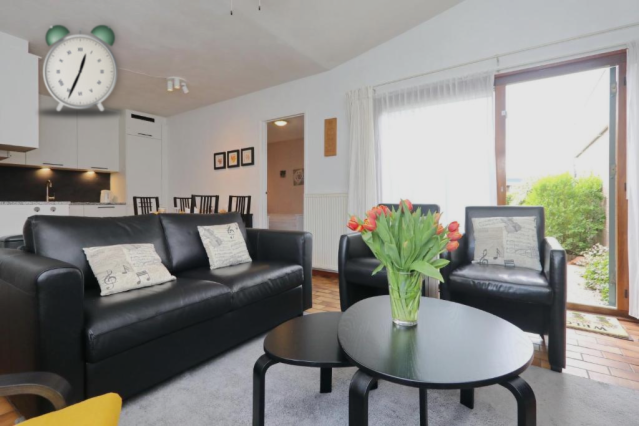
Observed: 12 h 34 min
